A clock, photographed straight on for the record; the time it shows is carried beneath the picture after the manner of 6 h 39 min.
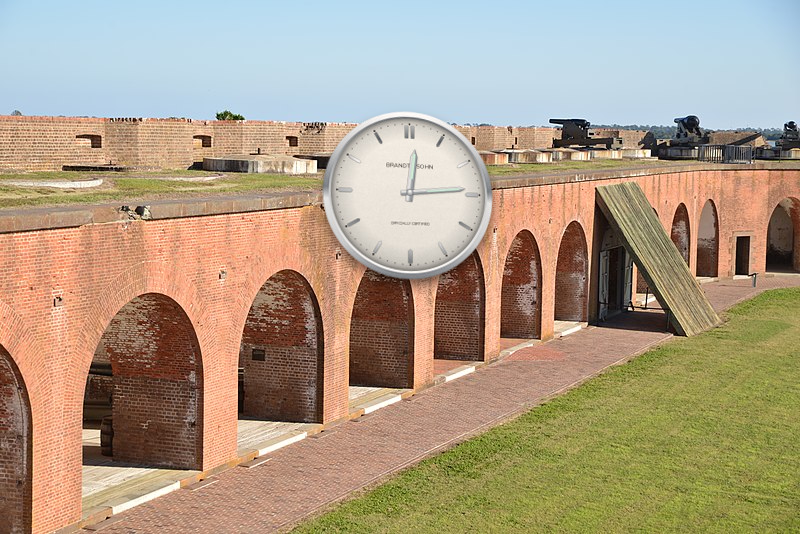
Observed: 12 h 14 min
